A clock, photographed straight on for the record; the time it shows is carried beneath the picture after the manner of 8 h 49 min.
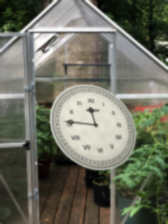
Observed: 11 h 46 min
